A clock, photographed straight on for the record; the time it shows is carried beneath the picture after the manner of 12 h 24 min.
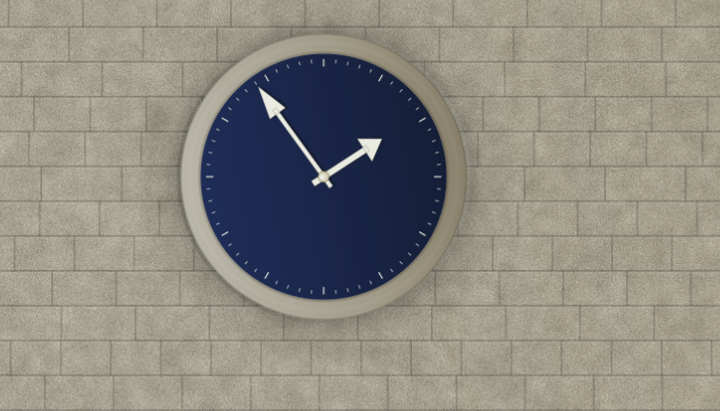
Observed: 1 h 54 min
